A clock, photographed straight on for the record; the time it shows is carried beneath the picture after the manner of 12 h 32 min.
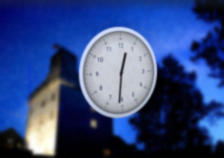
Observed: 12 h 31 min
